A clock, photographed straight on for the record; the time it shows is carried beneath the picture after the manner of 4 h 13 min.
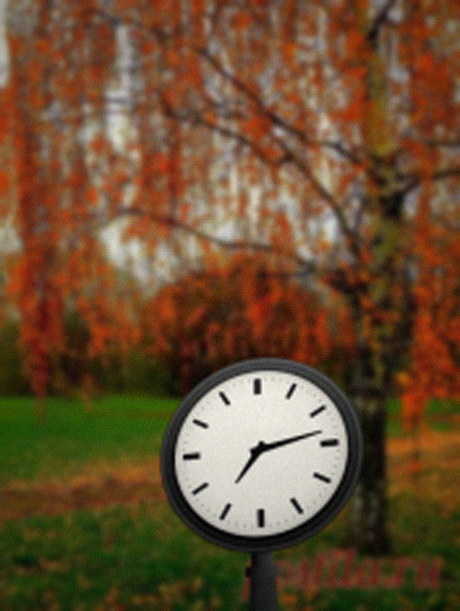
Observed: 7 h 13 min
